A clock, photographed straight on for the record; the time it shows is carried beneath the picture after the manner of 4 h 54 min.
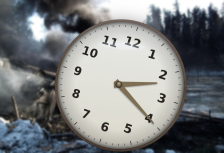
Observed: 2 h 20 min
